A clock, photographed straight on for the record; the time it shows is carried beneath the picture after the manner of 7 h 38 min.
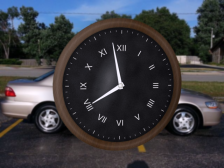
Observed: 7 h 58 min
